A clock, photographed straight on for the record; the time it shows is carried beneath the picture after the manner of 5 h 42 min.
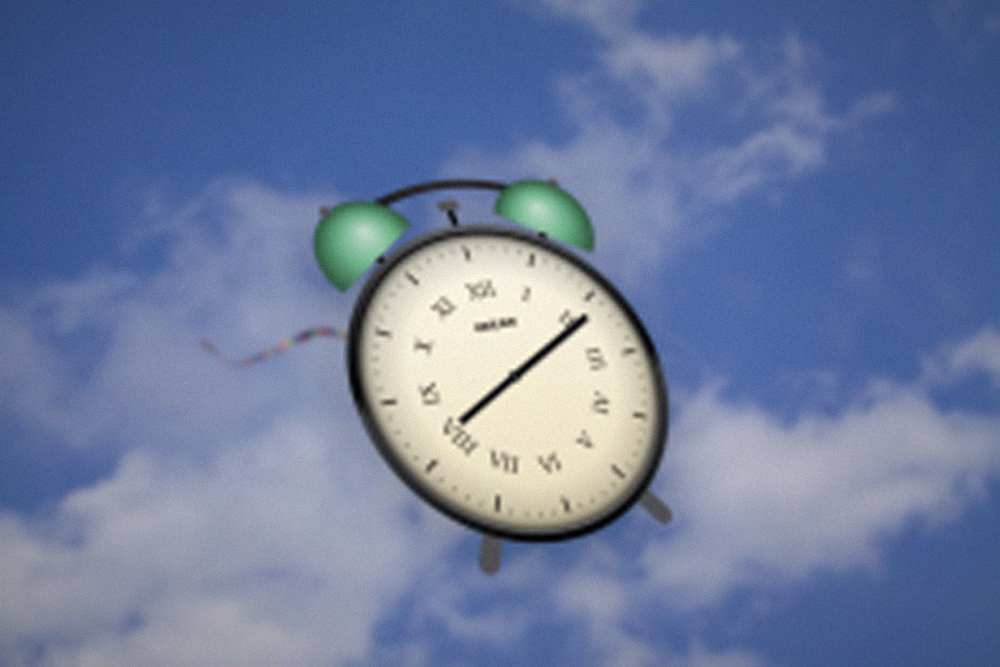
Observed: 8 h 11 min
